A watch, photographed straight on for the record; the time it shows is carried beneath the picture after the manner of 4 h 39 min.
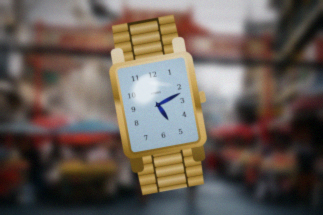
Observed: 5 h 12 min
